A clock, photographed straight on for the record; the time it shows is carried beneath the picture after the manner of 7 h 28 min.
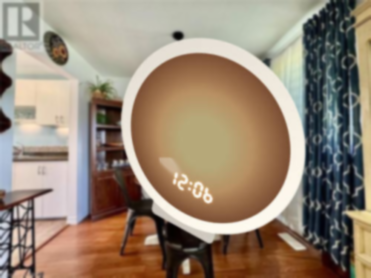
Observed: 12 h 06 min
